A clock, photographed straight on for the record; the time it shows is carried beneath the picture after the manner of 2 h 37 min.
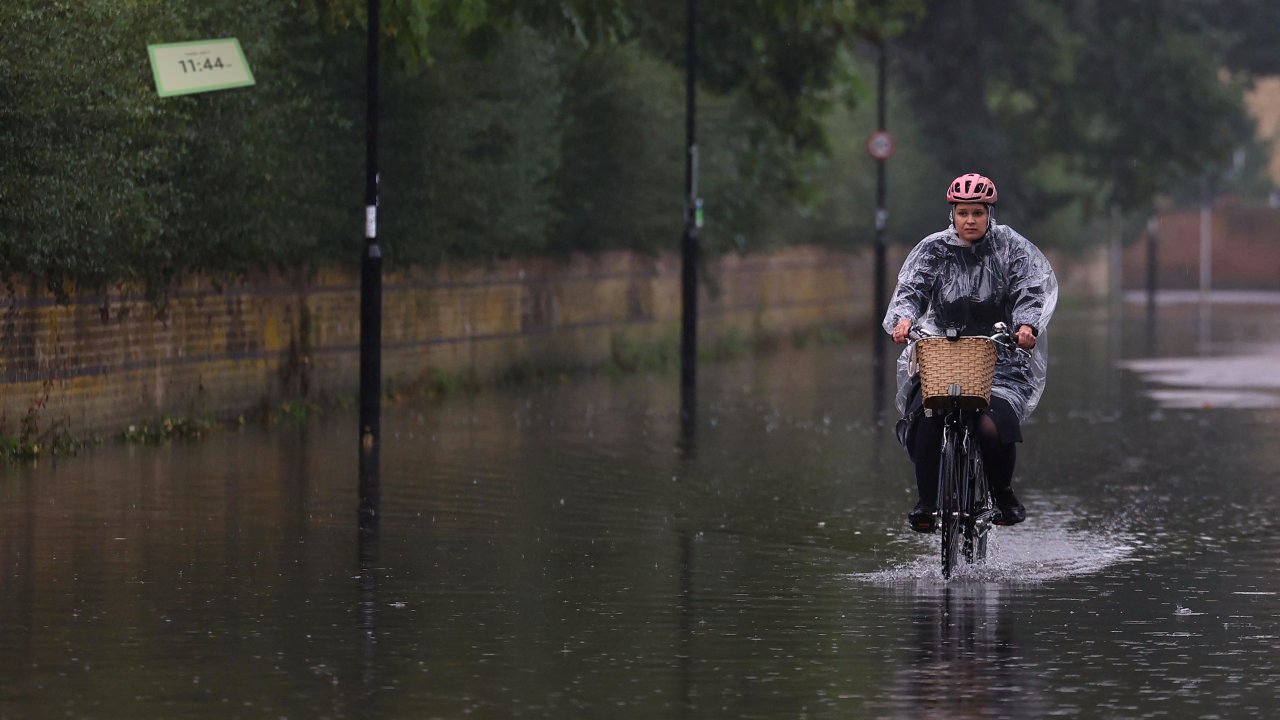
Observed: 11 h 44 min
